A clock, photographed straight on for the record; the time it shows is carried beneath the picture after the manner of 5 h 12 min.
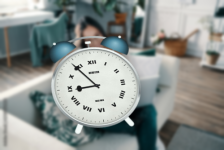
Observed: 8 h 54 min
